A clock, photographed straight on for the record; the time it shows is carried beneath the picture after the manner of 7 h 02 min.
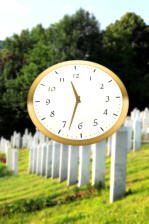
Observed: 11 h 33 min
